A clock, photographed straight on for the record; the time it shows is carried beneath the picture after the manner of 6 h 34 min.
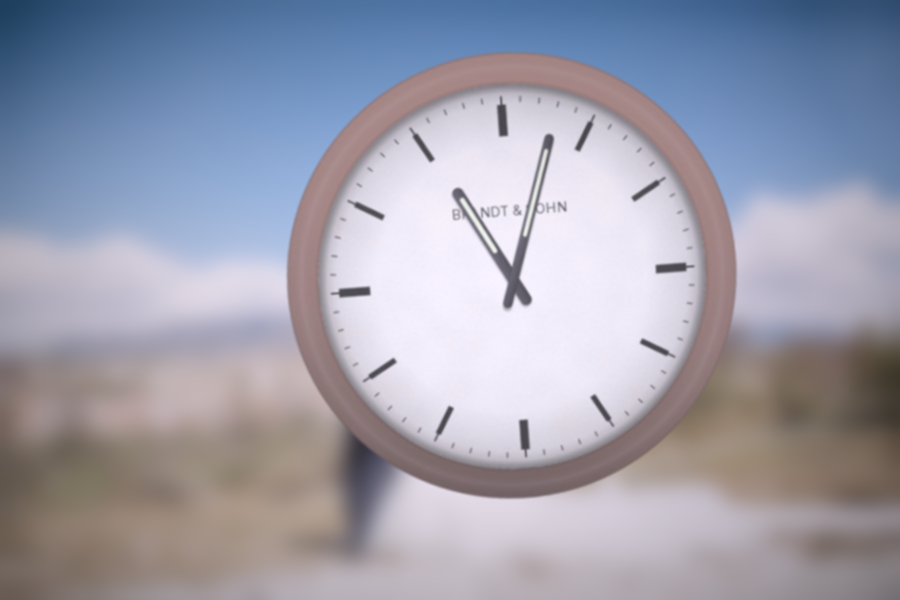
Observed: 11 h 03 min
